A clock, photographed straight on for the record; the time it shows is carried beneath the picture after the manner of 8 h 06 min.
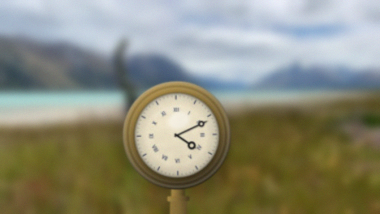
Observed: 4 h 11 min
